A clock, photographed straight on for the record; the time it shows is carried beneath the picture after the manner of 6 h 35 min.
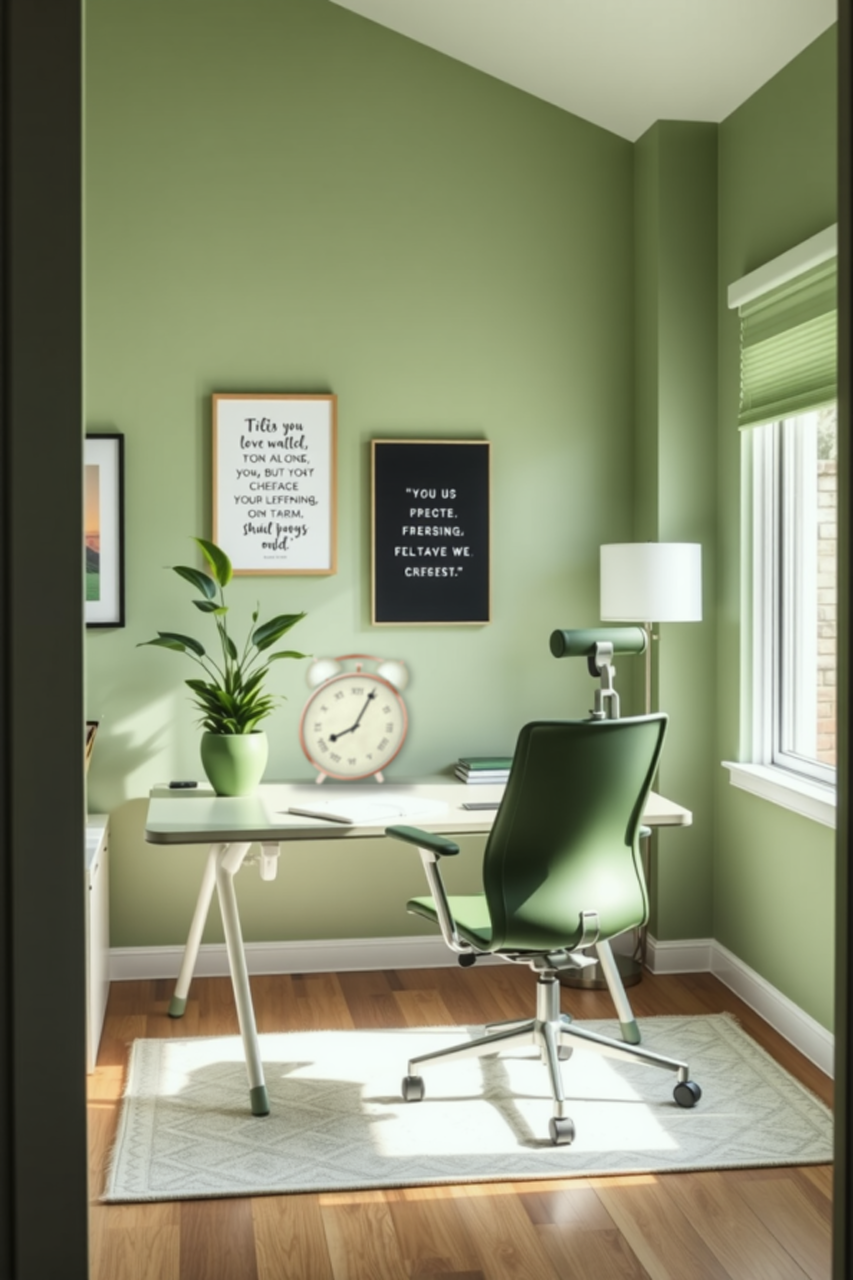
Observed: 8 h 04 min
